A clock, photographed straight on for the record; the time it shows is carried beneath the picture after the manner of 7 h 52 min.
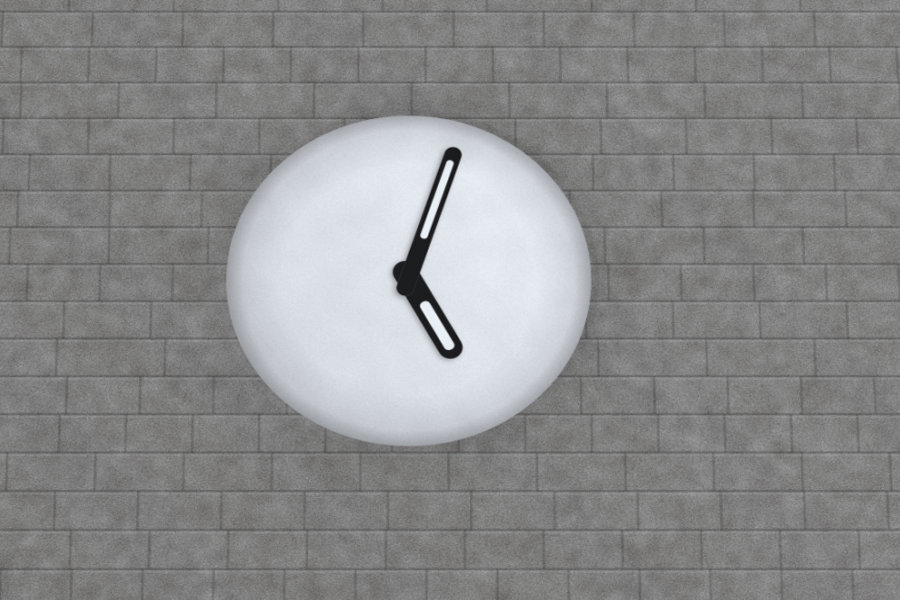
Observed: 5 h 03 min
